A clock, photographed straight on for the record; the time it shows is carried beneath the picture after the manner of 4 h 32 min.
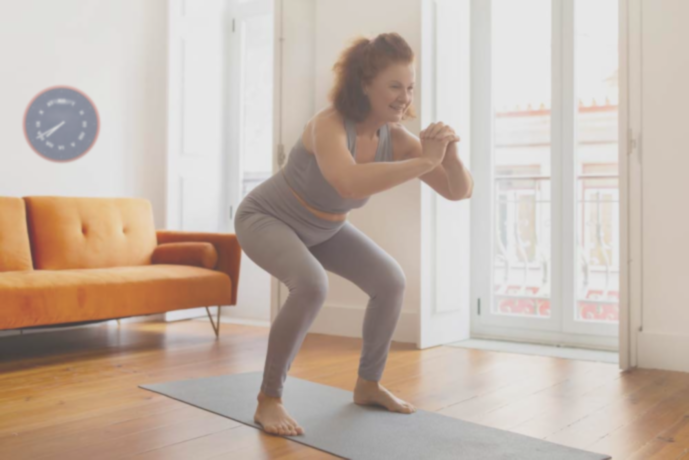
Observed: 7 h 40 min
